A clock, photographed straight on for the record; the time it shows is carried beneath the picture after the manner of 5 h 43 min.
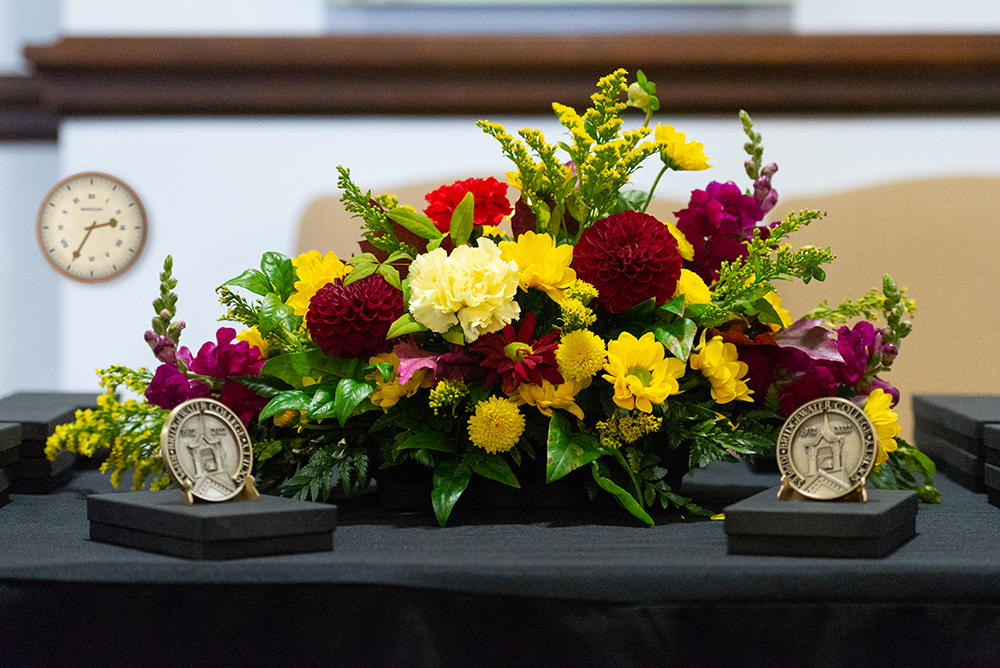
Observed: 2 h 35 min
